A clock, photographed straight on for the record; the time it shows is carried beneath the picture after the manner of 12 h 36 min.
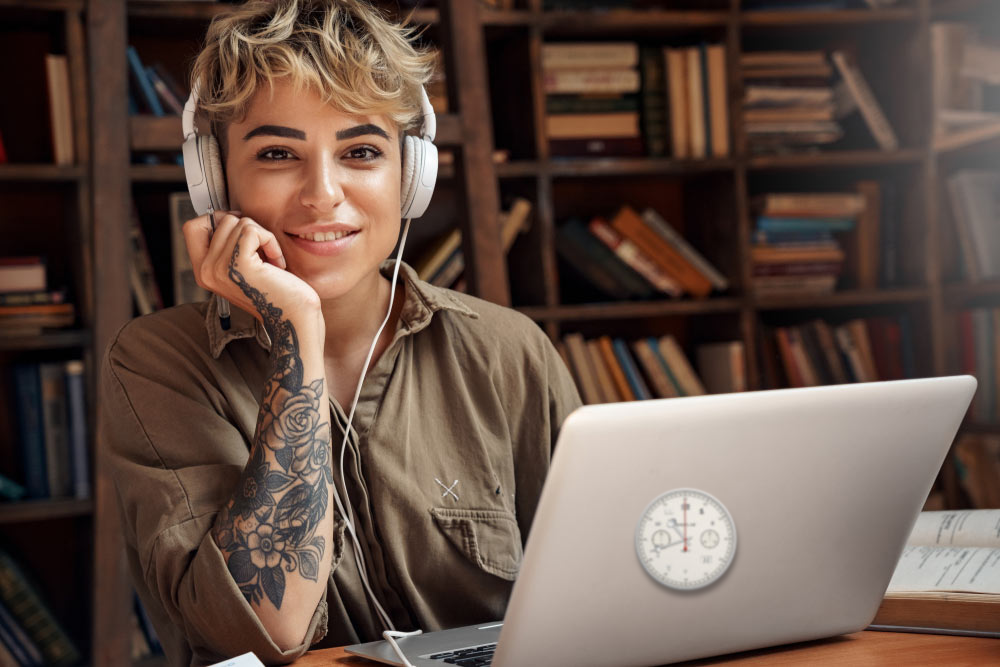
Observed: 10 h 42 min
